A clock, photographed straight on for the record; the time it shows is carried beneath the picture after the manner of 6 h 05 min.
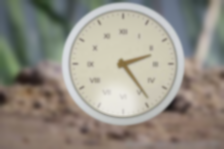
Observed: 2 h 24 min
